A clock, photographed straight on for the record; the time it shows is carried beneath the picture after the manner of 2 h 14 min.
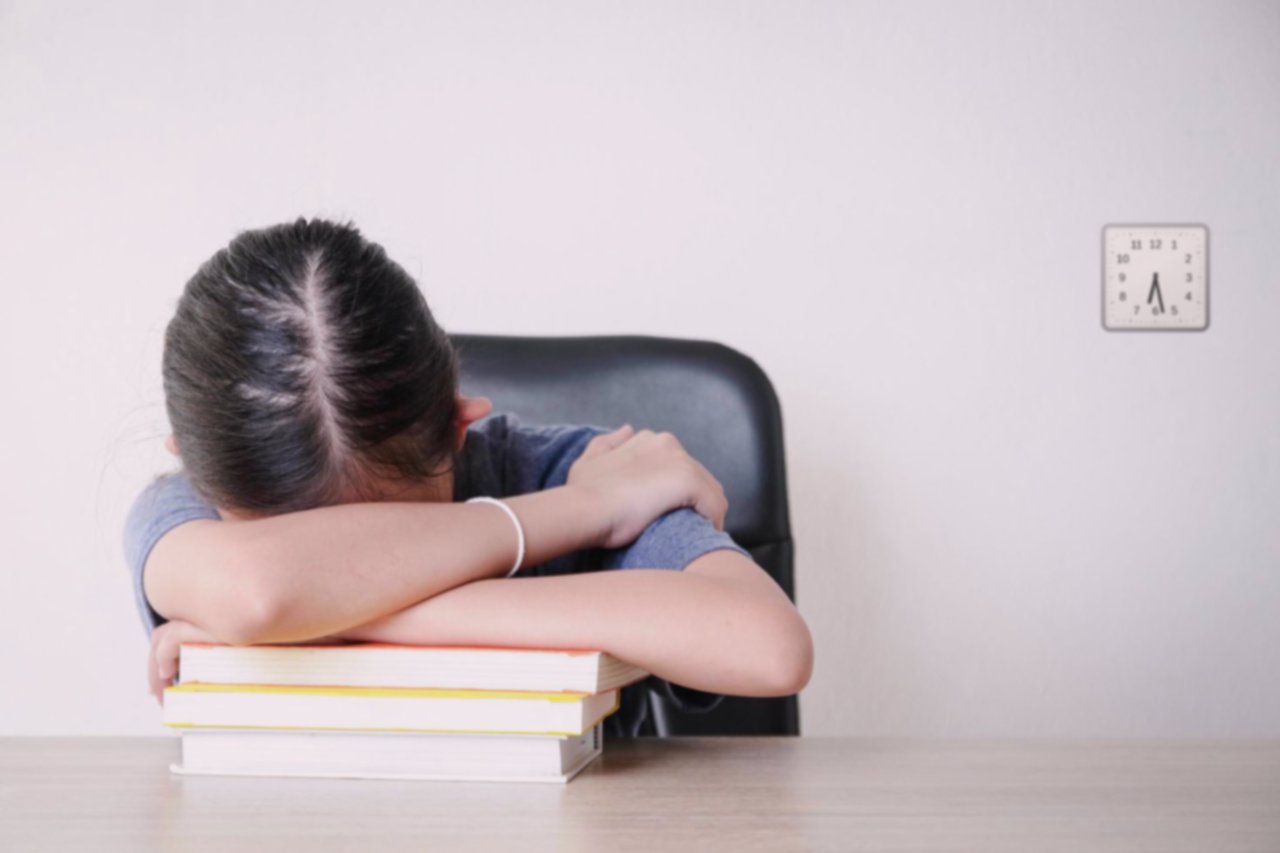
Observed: 6 h 28 min
